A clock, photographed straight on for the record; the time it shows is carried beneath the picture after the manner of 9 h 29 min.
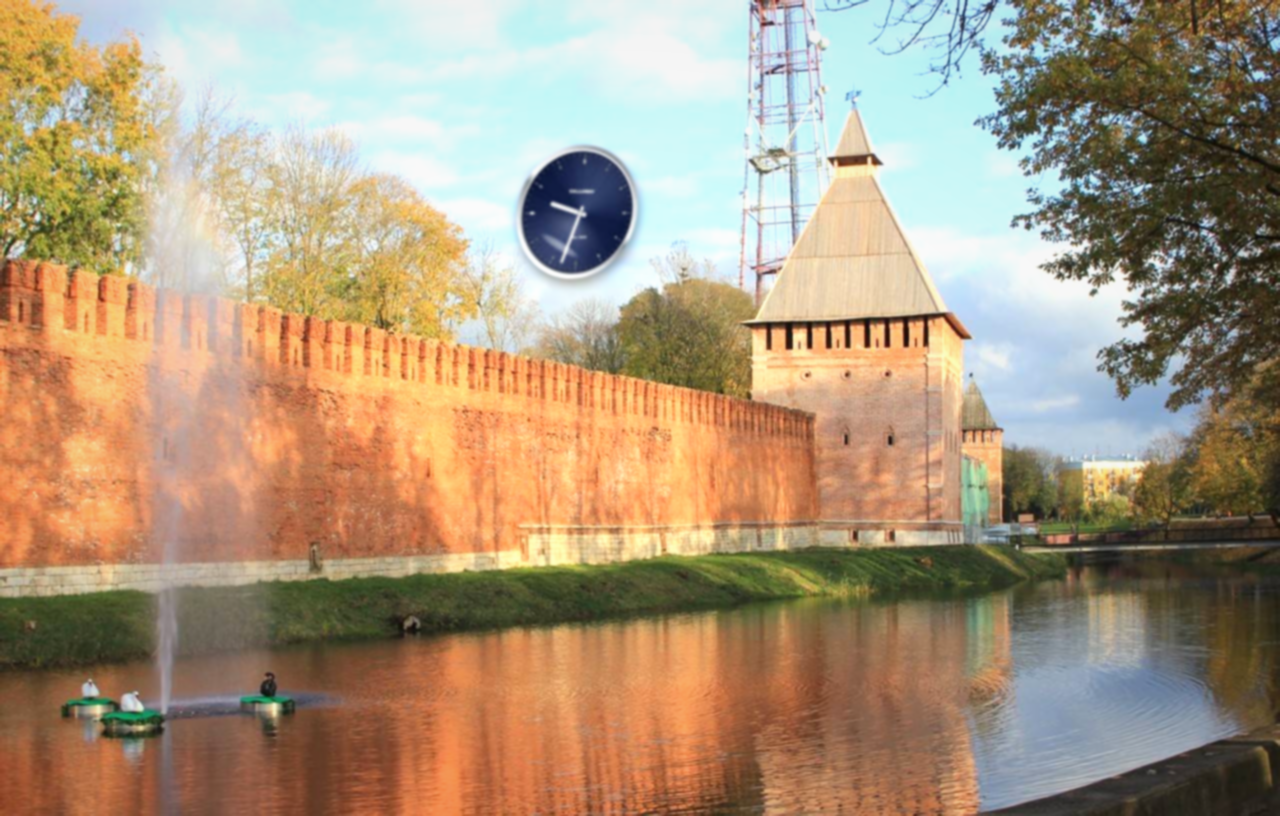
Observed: 9 h 33 min
